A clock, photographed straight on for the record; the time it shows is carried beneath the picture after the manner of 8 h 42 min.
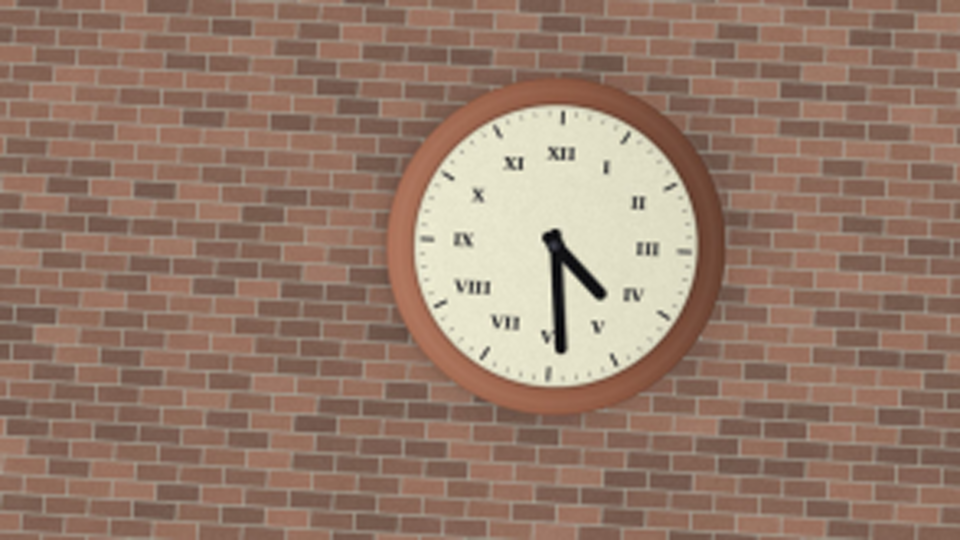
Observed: 4 h 29 min
